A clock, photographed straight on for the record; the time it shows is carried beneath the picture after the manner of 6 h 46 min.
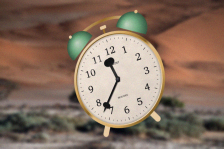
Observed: 11 h 37 min
